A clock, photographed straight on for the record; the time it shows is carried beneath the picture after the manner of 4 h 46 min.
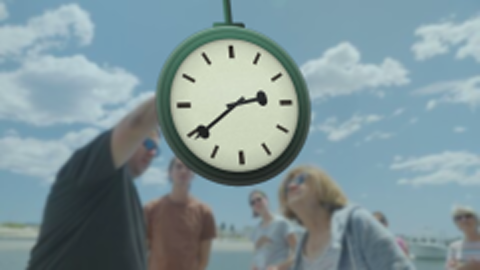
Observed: 2 h 39 min
